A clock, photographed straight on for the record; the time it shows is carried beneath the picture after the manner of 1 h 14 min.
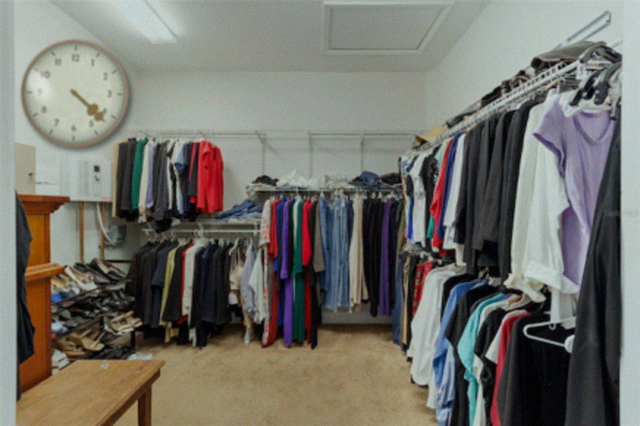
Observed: 4 h 22 min
